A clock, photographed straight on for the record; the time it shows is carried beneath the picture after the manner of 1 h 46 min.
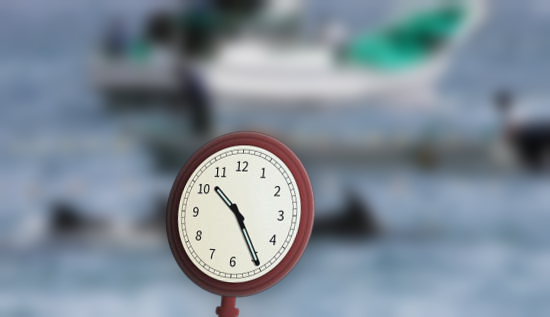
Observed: 10 h 25 min
